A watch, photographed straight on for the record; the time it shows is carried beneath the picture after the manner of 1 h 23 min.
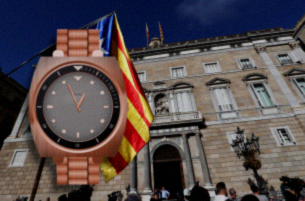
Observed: 12 h 56 min
